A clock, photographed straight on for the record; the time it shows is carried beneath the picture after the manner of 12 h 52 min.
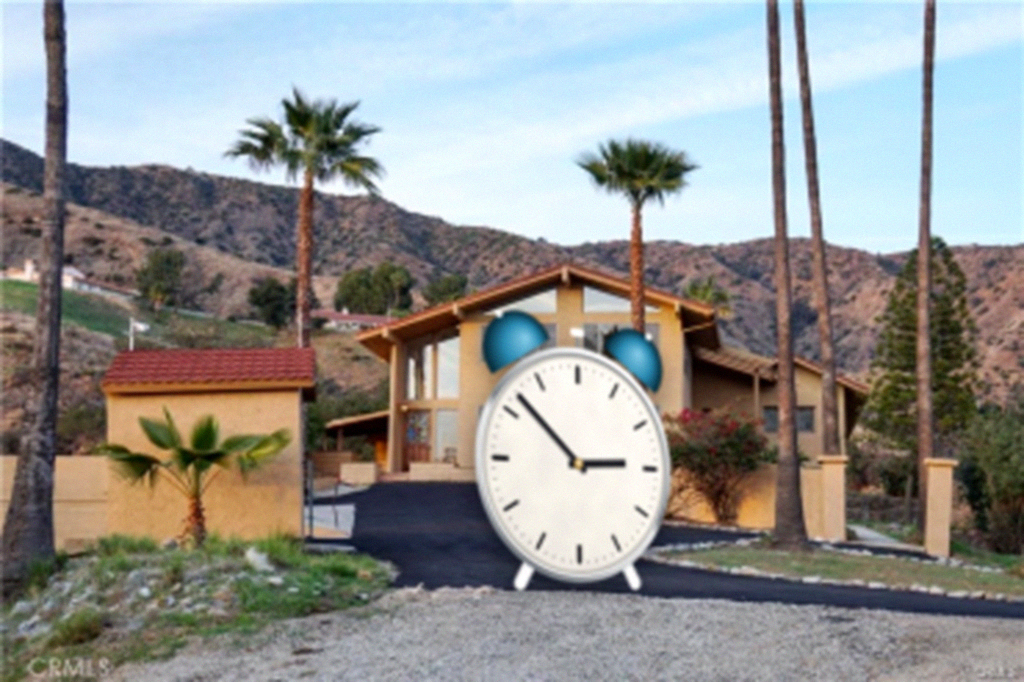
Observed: 2 h 52 min
